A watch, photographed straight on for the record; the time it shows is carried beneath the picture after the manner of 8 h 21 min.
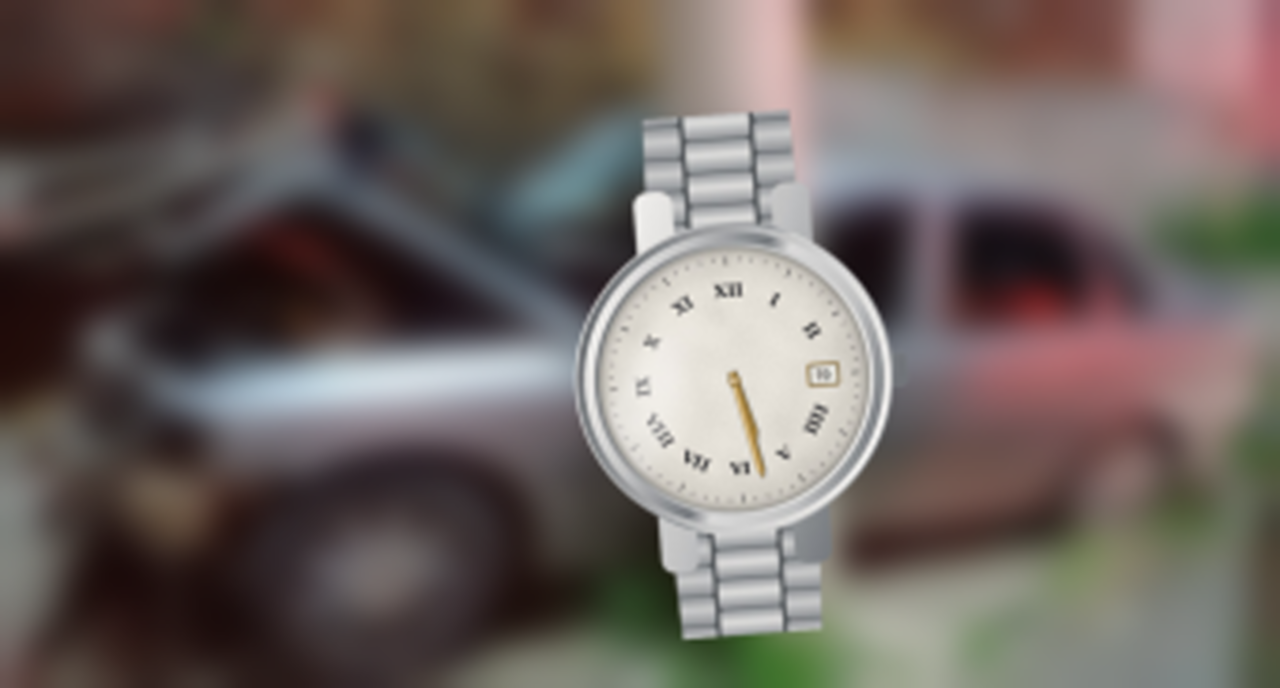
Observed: 5 h 28 min
